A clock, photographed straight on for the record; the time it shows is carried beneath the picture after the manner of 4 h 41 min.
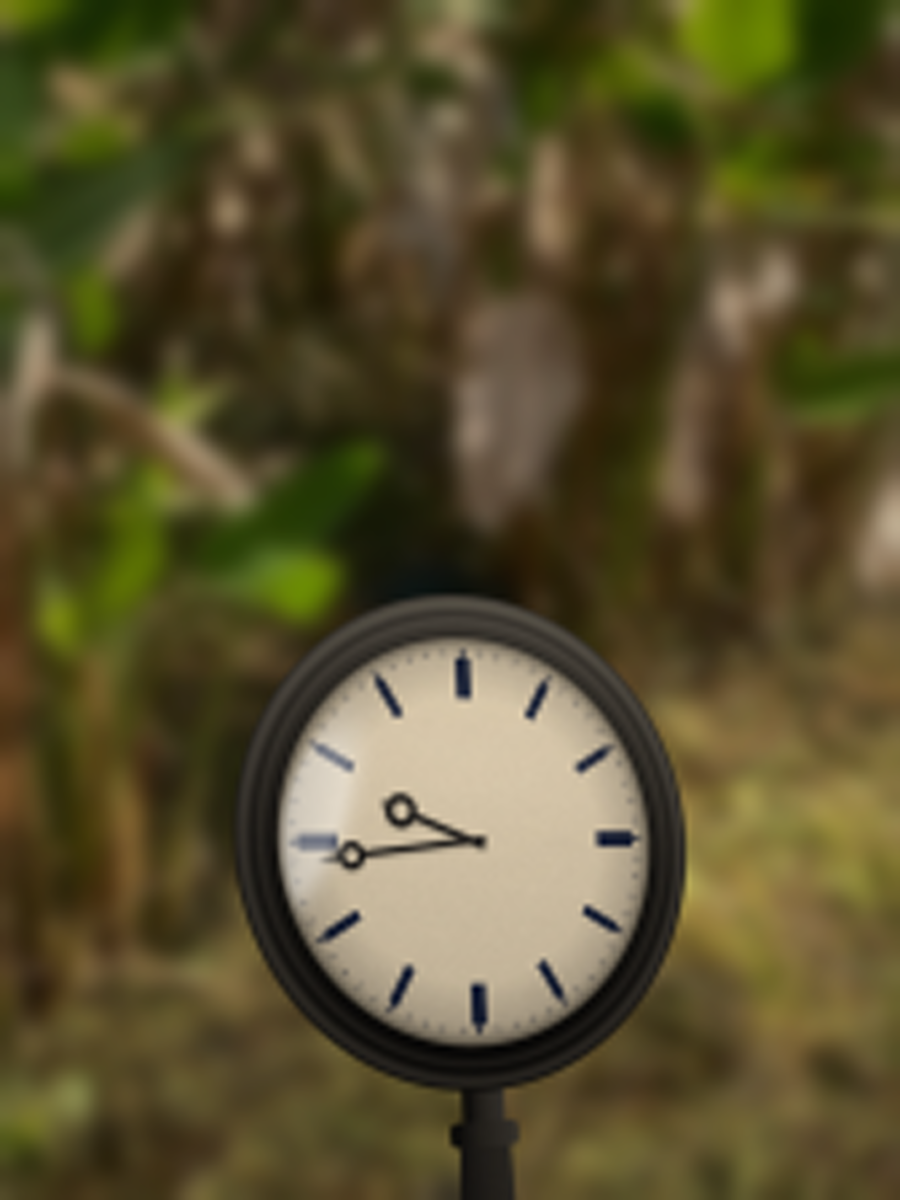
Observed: 9 h 44 min
